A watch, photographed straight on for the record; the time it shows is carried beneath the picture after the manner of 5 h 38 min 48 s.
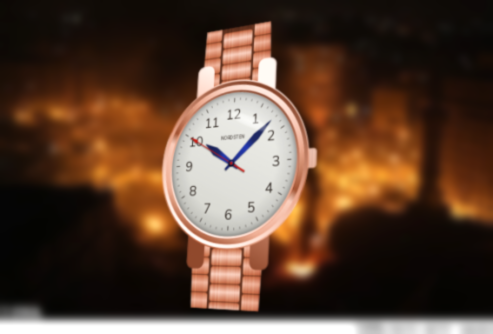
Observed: 10 h 07 min 50 s
